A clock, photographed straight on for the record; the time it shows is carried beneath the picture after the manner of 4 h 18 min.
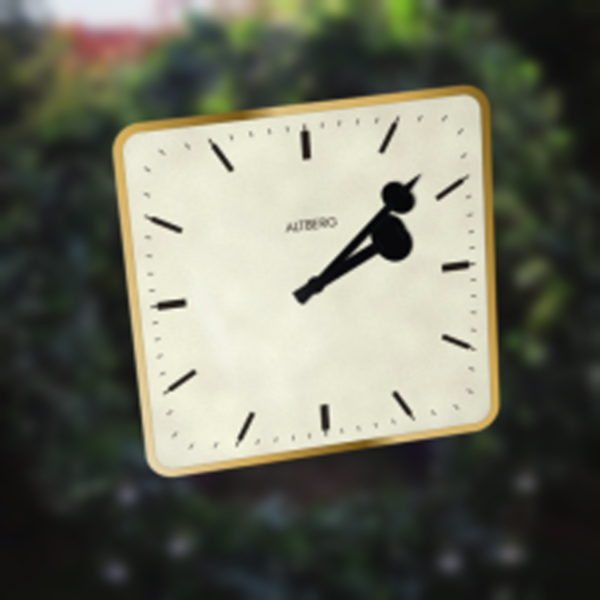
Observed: 2 h 08 min
